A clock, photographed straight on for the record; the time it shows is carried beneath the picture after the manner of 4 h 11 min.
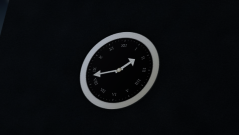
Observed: 1 h 43 min
